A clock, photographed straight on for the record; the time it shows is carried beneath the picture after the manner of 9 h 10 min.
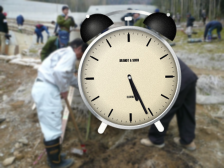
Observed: 5 h 26 min
